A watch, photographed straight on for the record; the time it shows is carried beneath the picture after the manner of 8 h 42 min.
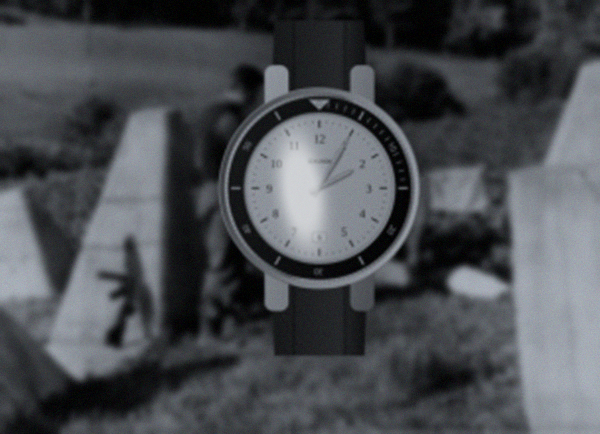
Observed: 2 h 05 min
